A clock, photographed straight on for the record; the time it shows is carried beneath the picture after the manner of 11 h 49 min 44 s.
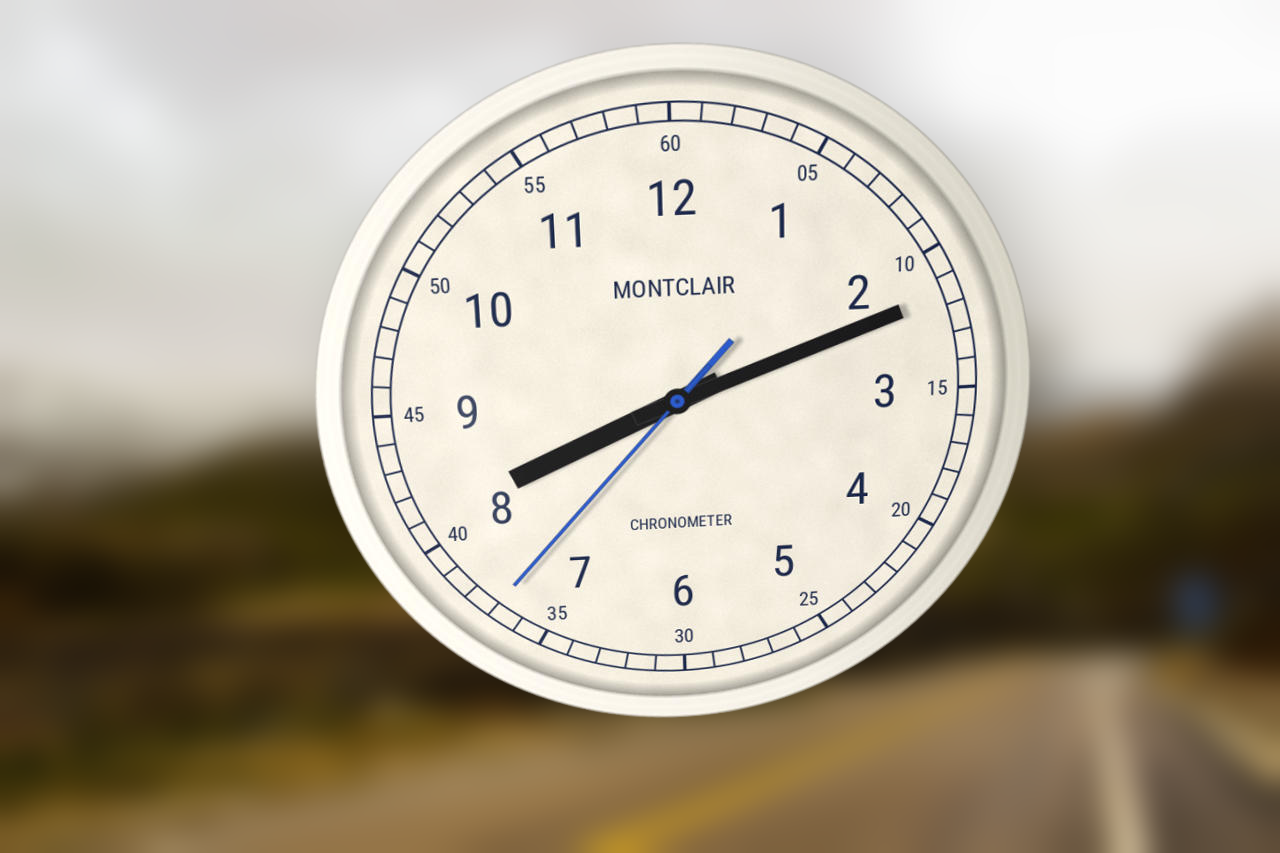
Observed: 8 h 11 min 37 s
